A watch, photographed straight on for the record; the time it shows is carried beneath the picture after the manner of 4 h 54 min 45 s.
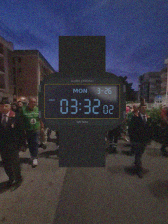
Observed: 3 h 32 min 02 s
